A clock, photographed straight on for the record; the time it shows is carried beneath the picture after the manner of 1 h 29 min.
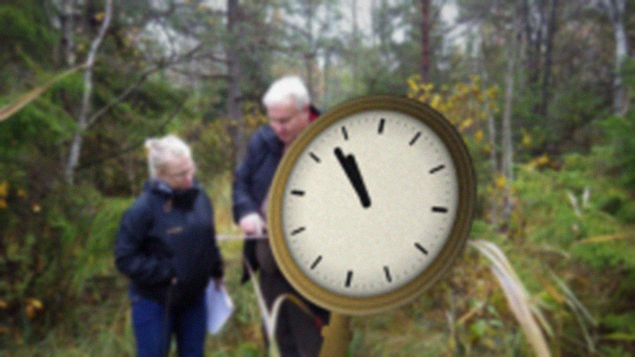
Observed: 10 h 53 min
